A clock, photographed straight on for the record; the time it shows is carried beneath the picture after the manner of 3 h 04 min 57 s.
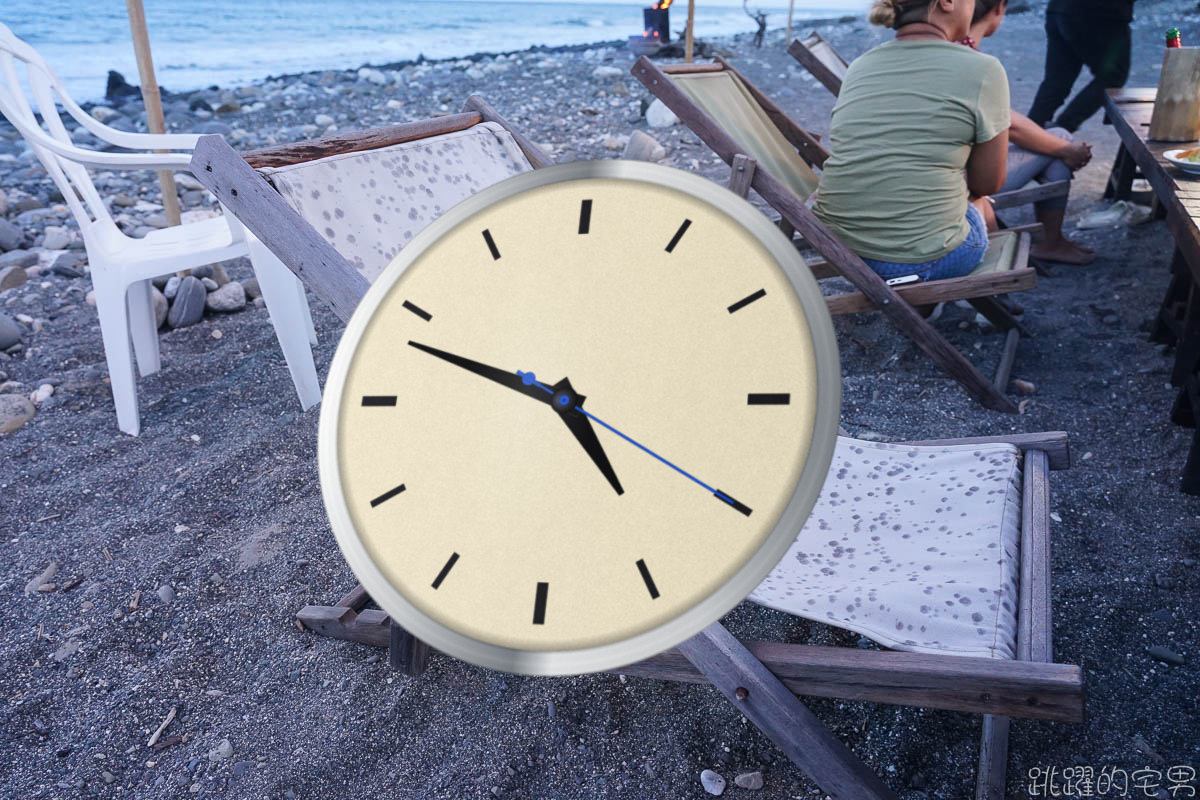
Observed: 4 h 48 min 20 s
